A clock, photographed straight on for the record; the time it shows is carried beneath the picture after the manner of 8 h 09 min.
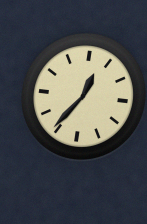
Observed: 12 h 36 min
